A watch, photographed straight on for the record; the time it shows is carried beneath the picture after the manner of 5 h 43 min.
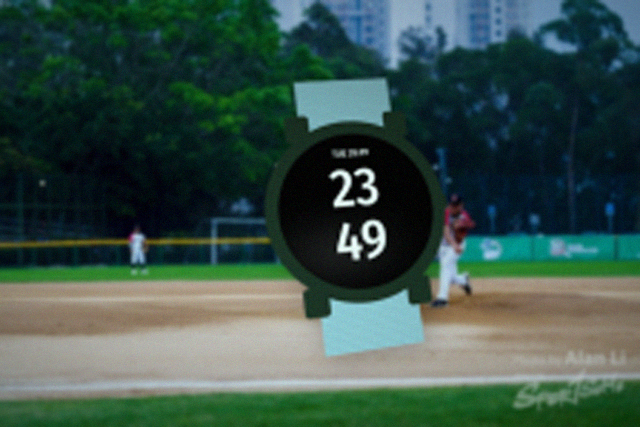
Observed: 23 h 49 min
